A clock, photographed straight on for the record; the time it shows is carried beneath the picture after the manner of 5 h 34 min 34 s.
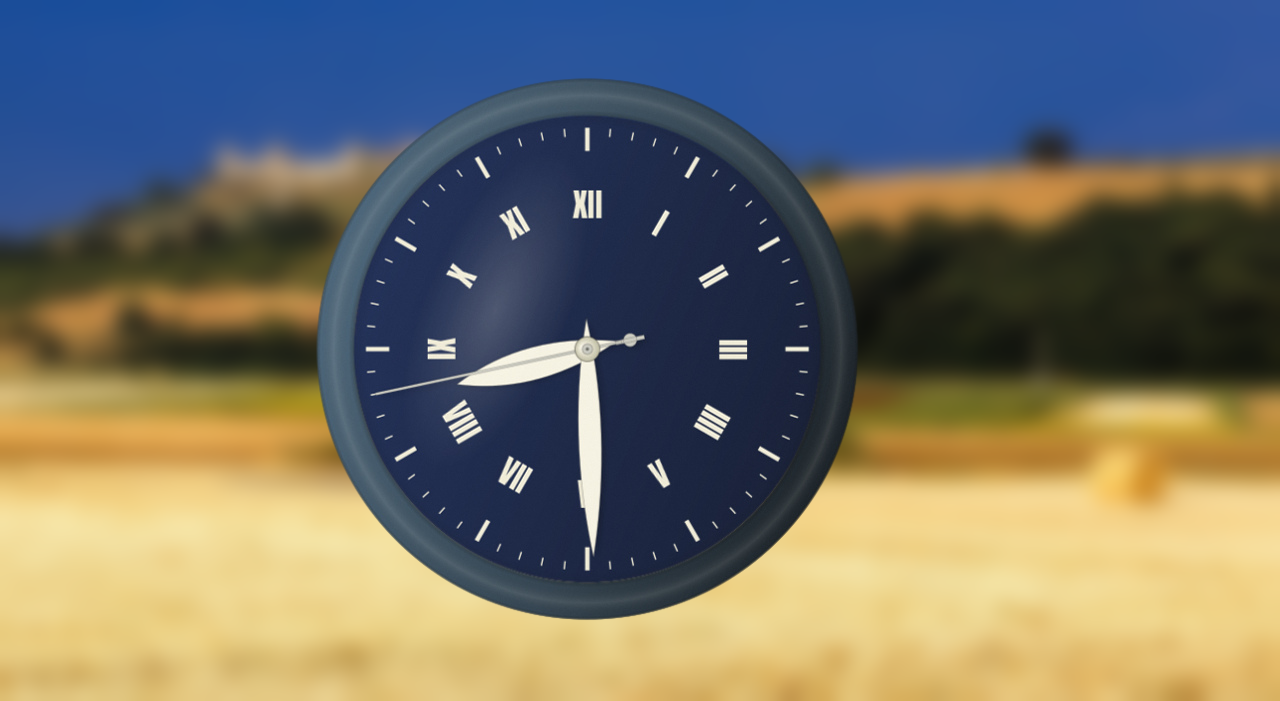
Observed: 8 h 29 min 43 s
